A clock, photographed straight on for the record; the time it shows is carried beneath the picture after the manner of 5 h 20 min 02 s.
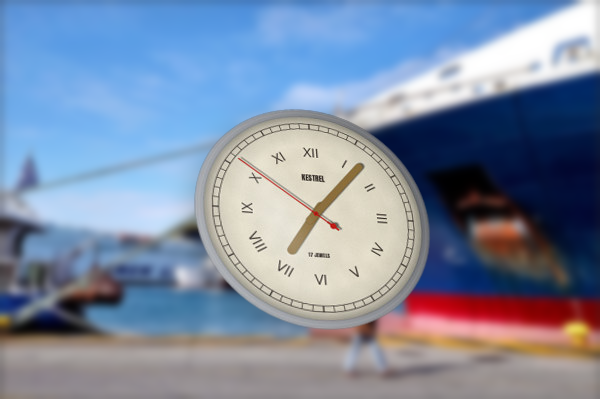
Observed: 7 h 06 min 51 s
